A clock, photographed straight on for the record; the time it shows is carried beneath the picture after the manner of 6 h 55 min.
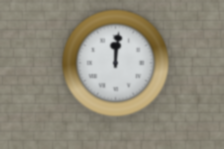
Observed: 12 h 01 min
